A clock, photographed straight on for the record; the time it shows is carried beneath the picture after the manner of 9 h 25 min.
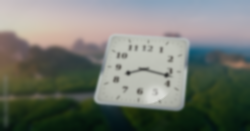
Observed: 8 h 17 min
